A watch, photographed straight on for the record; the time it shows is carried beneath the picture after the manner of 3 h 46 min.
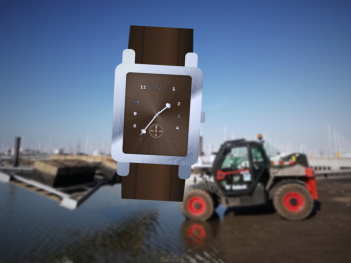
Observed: 1 h 36 min
